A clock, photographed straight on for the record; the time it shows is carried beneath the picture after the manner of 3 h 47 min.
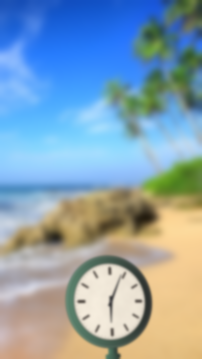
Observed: 6 h 04 min
